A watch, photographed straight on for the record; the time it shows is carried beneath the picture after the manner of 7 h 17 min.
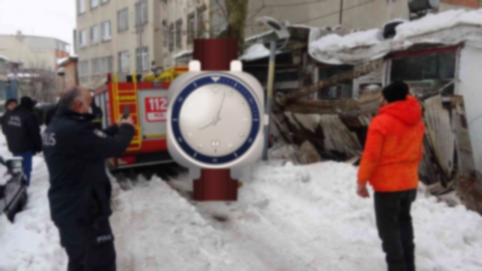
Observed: 8 h 03 min
